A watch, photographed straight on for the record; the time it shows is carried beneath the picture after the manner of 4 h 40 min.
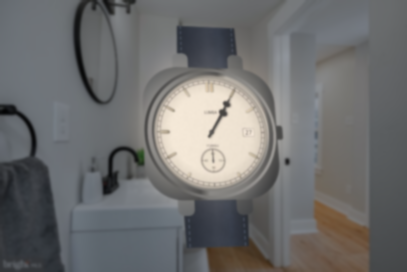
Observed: 1 h 05 min
